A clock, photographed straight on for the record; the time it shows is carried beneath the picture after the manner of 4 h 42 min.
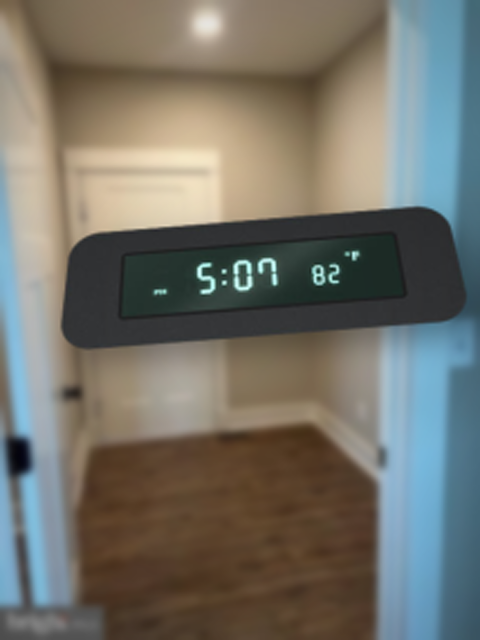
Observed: 5 h 07 min
